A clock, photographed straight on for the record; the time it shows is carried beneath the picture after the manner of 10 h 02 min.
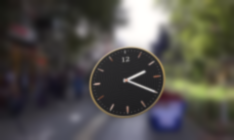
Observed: 2 h 20 min
